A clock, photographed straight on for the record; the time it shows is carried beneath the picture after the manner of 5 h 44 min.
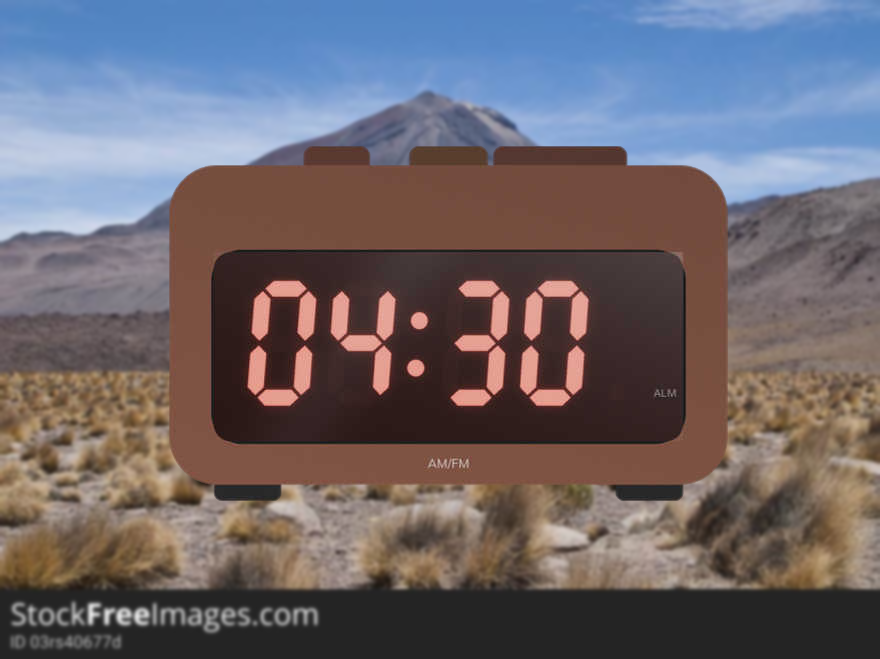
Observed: 4 h 30 min
